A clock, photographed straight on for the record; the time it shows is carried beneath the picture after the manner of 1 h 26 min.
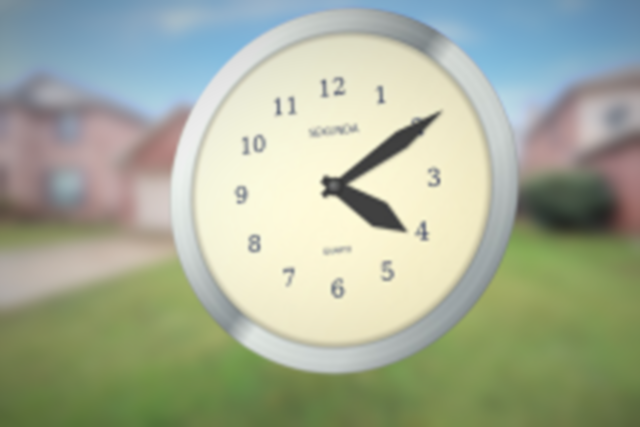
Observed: 4 h 10 min
